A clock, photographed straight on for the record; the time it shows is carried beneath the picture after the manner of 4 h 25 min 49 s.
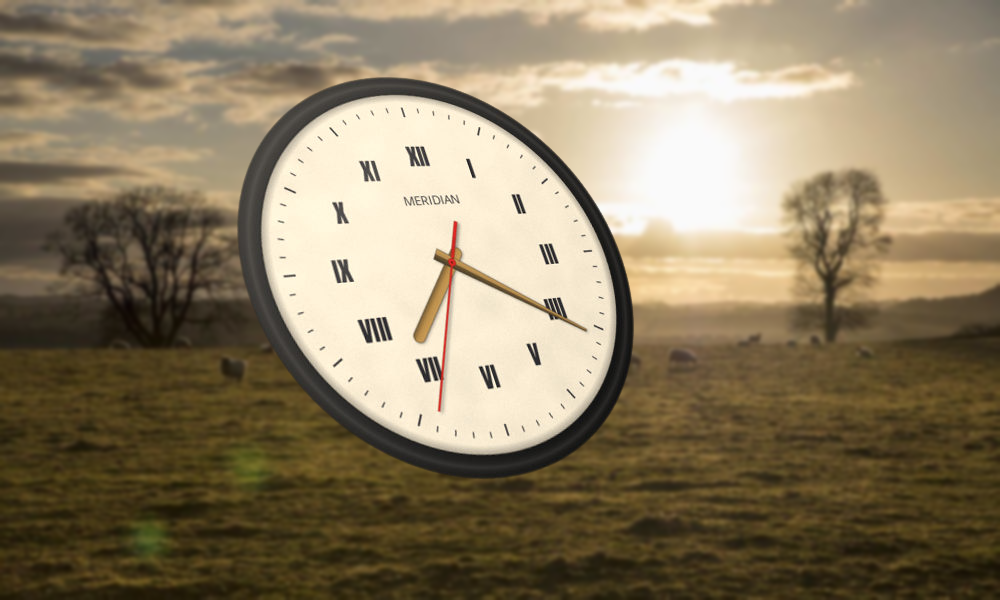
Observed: 7 h 20 min 34 s
